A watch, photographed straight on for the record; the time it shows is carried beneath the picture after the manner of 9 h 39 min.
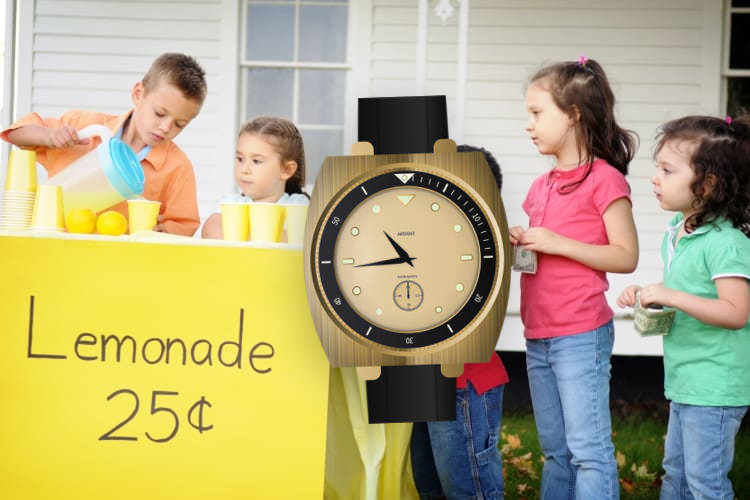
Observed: 10 h 44 min
